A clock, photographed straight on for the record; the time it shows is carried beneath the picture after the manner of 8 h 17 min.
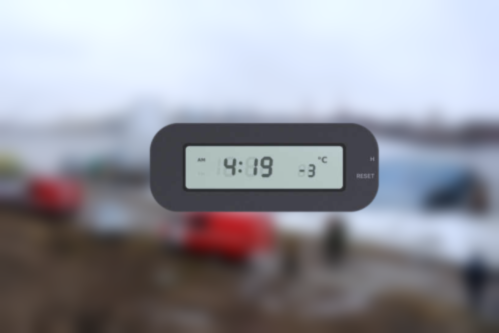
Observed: 4 h 19 min
